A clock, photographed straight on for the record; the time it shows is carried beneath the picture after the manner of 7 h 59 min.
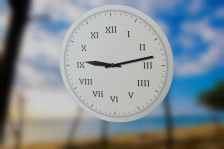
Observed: 9 h 13 min
